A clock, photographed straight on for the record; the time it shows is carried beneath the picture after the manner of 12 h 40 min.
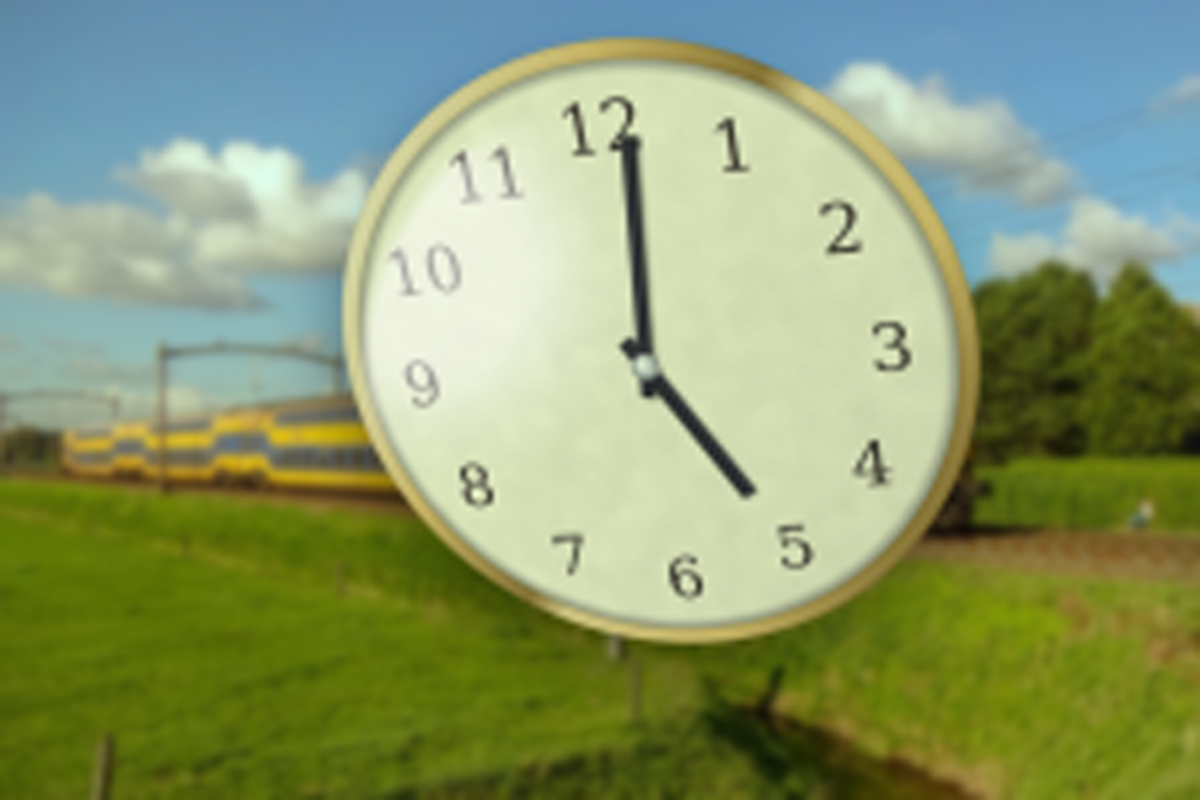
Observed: 5 h 01 min
